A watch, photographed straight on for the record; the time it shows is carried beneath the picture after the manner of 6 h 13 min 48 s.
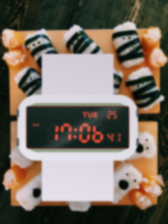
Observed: 17 h 06 min 41 s
